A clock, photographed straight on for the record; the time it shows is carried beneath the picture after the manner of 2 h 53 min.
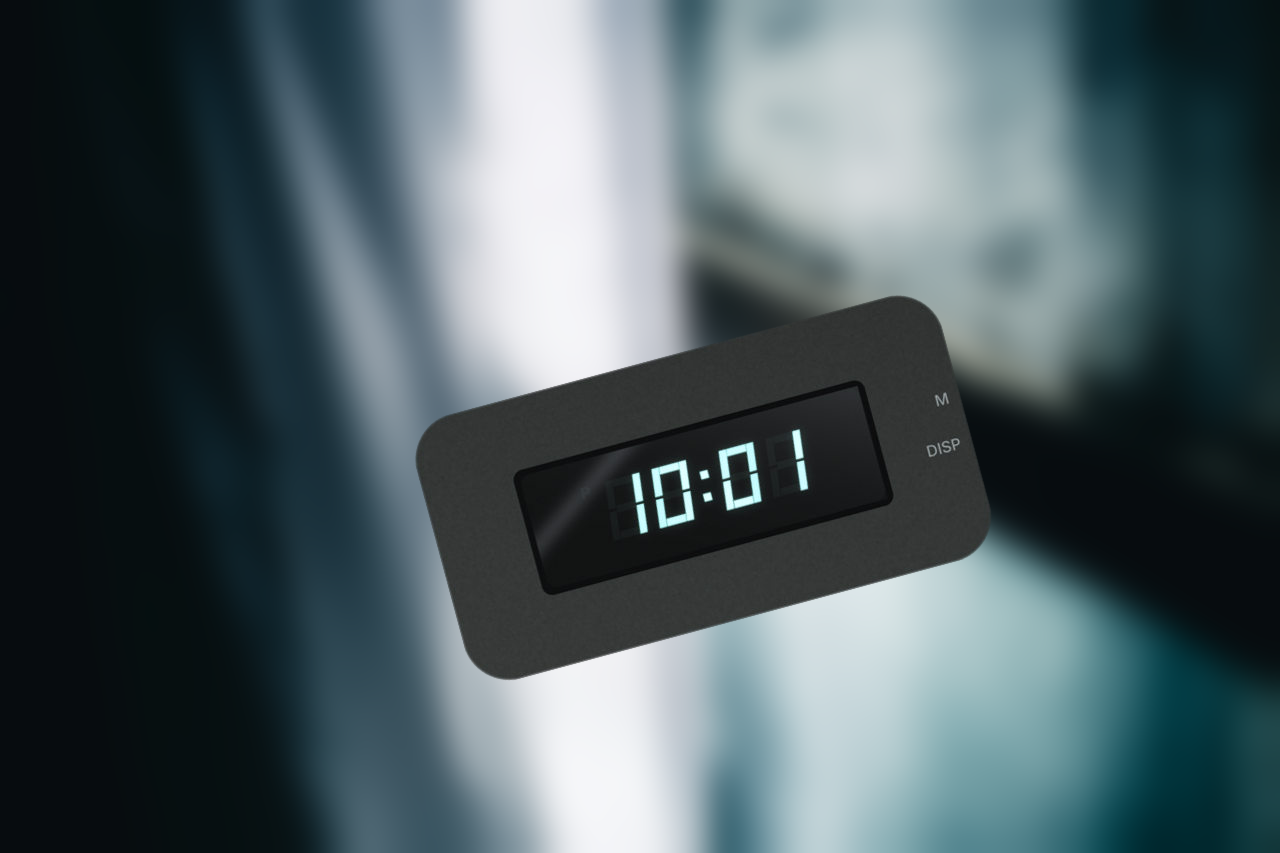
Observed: 10 h 01 min
